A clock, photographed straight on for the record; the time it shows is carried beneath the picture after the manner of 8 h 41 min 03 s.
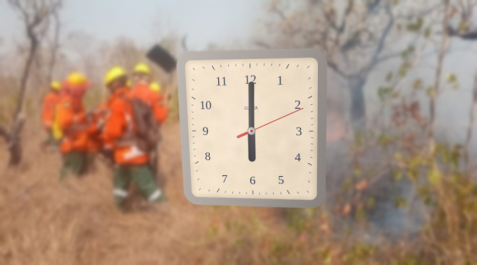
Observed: 6 h 00 min 11 s
